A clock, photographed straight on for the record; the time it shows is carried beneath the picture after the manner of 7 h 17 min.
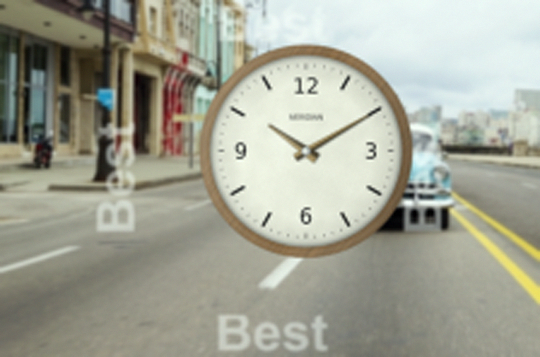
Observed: 10 h 10 min
